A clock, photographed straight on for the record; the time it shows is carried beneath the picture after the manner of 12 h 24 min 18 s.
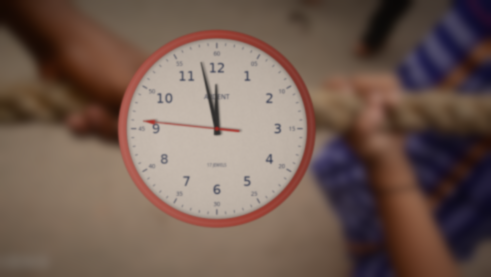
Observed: 11 h 57 min 46 s
